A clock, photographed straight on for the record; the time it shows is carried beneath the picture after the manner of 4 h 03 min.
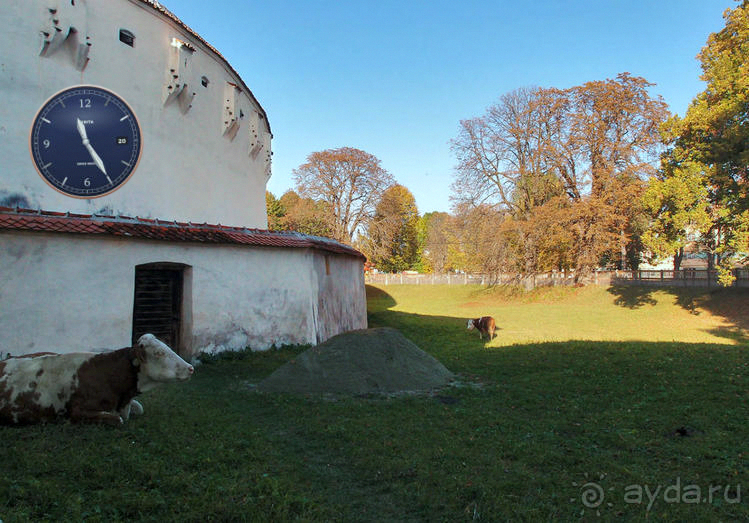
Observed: 11 h 25 min
